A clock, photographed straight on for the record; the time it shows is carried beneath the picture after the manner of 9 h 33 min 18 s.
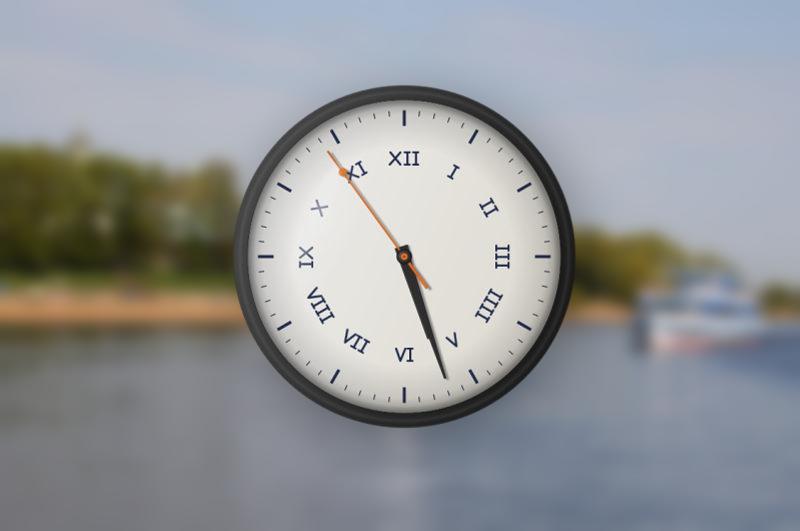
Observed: 5 h 26 min 54 s
